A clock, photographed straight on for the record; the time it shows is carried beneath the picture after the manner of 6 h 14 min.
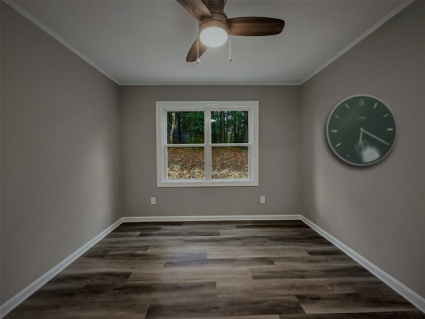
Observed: 6 h 20 min
